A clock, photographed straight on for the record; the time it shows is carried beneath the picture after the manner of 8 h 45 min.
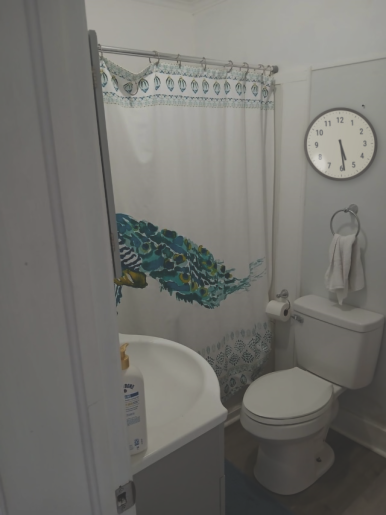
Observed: 5 h 29 min
